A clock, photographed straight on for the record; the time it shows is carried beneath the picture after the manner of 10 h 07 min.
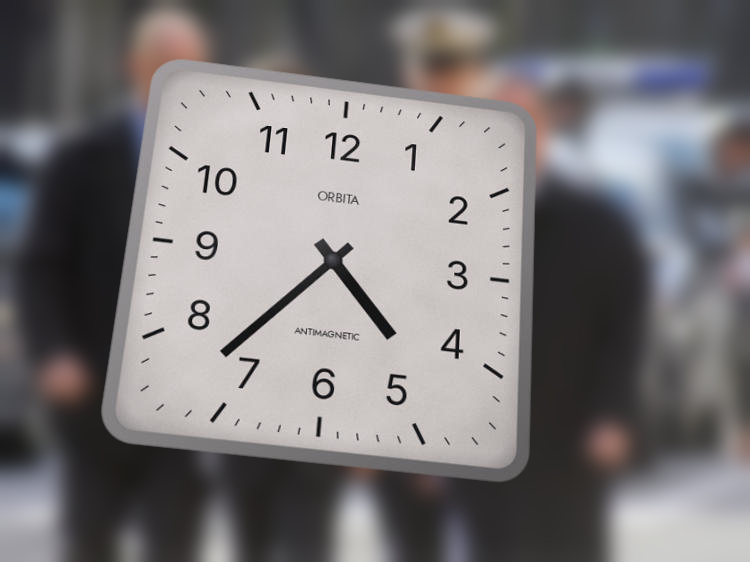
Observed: 4 h 37 min
